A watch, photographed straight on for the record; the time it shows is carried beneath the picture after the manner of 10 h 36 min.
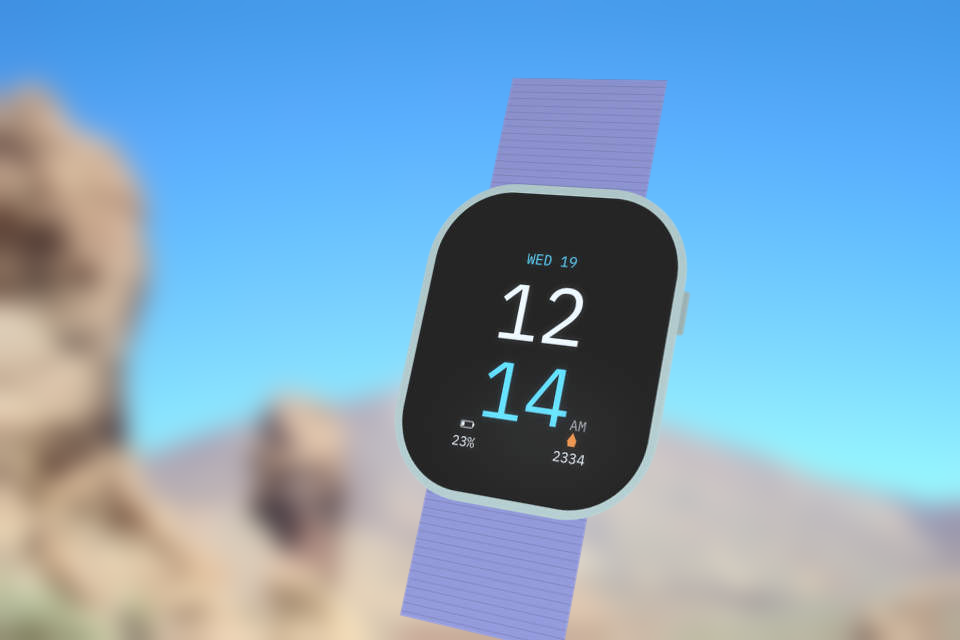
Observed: 12 h 14 min
